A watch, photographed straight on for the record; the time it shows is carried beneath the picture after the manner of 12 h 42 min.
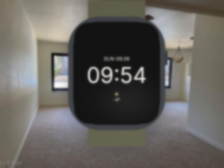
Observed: 9 h 54 min
